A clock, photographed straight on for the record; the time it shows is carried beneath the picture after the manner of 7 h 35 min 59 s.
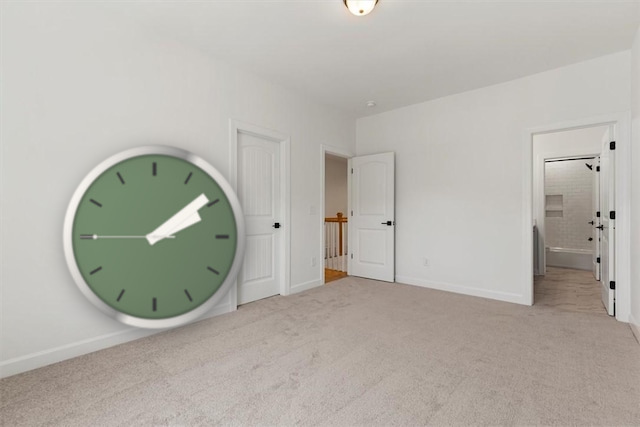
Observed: 2 h 08 min 45 s
